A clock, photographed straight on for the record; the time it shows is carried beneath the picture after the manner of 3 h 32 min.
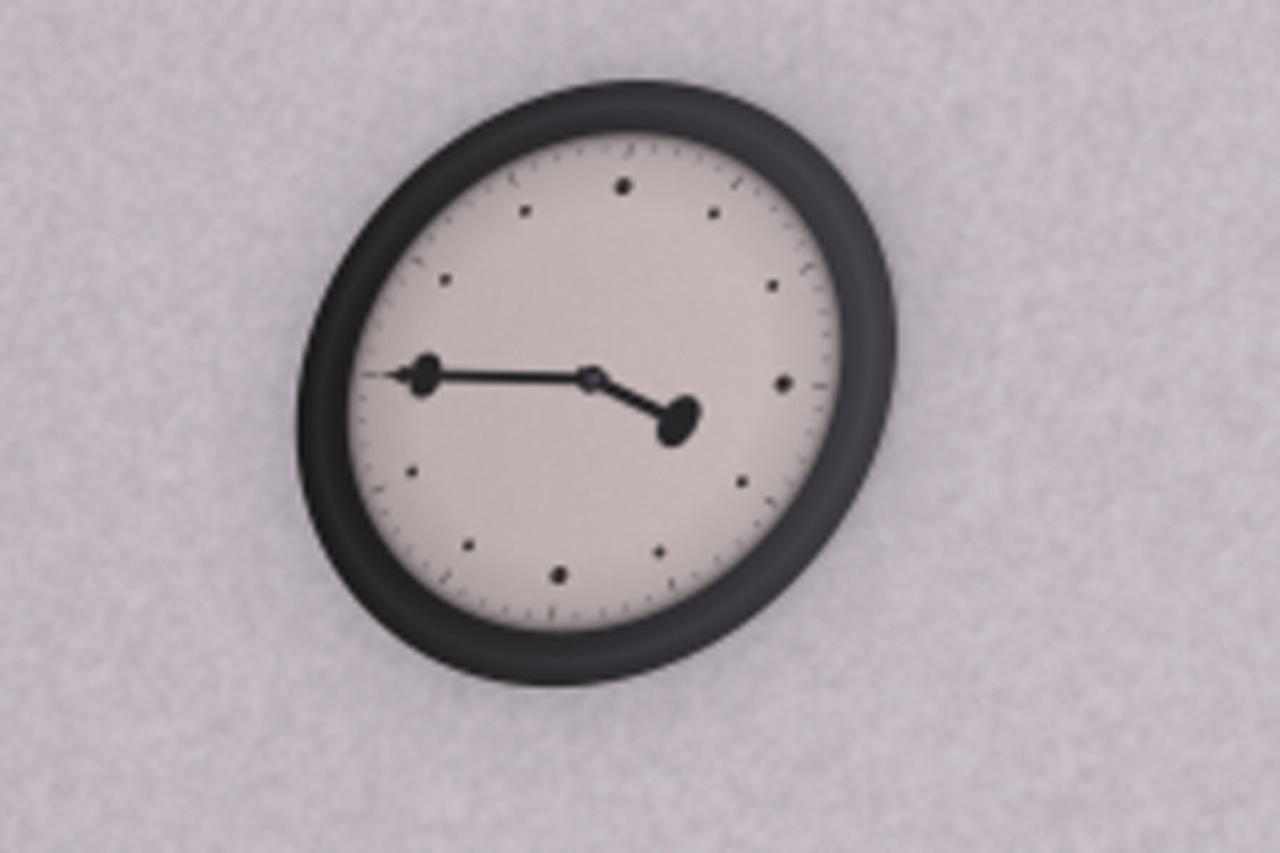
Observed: 3 h 45 min
